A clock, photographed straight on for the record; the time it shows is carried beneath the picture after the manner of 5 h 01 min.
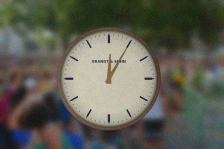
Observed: 12 h 05 min
